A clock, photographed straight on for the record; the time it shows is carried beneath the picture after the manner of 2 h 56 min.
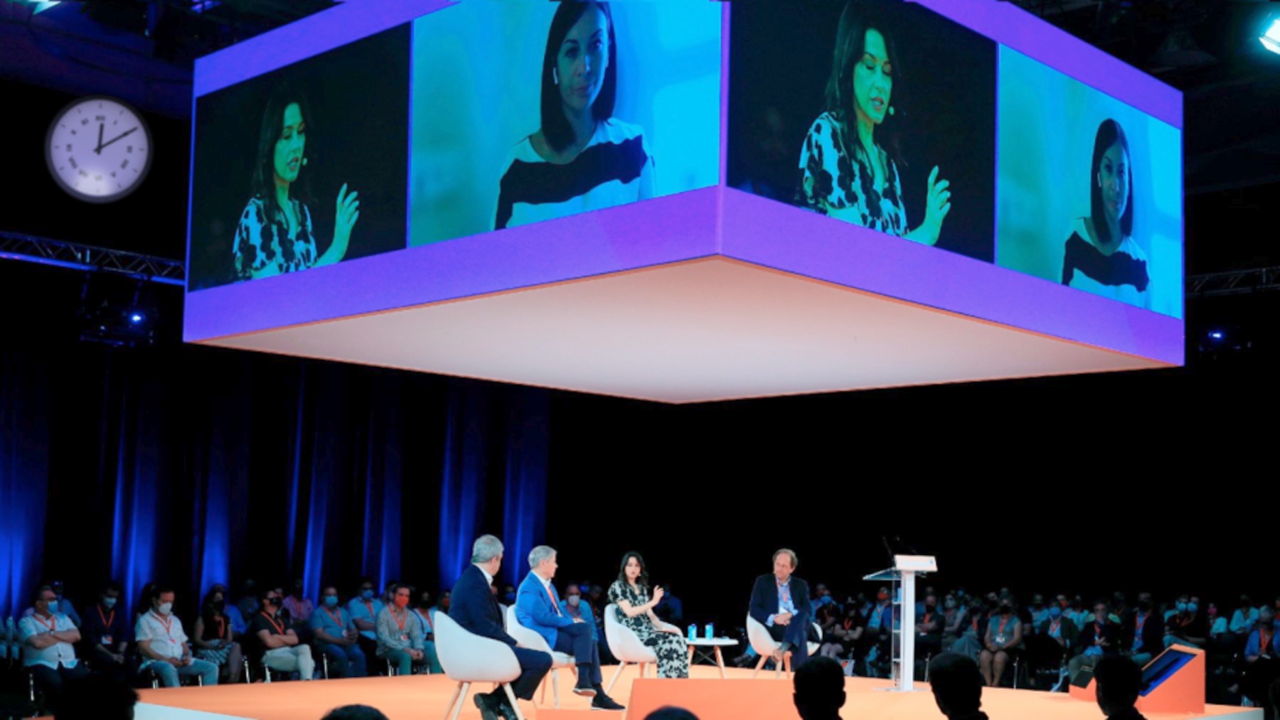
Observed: 12 h 10 min
